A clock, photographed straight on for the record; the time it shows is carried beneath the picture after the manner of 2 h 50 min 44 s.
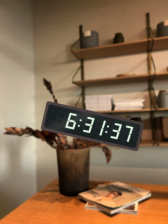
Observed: 6 h 31 min 37 s
